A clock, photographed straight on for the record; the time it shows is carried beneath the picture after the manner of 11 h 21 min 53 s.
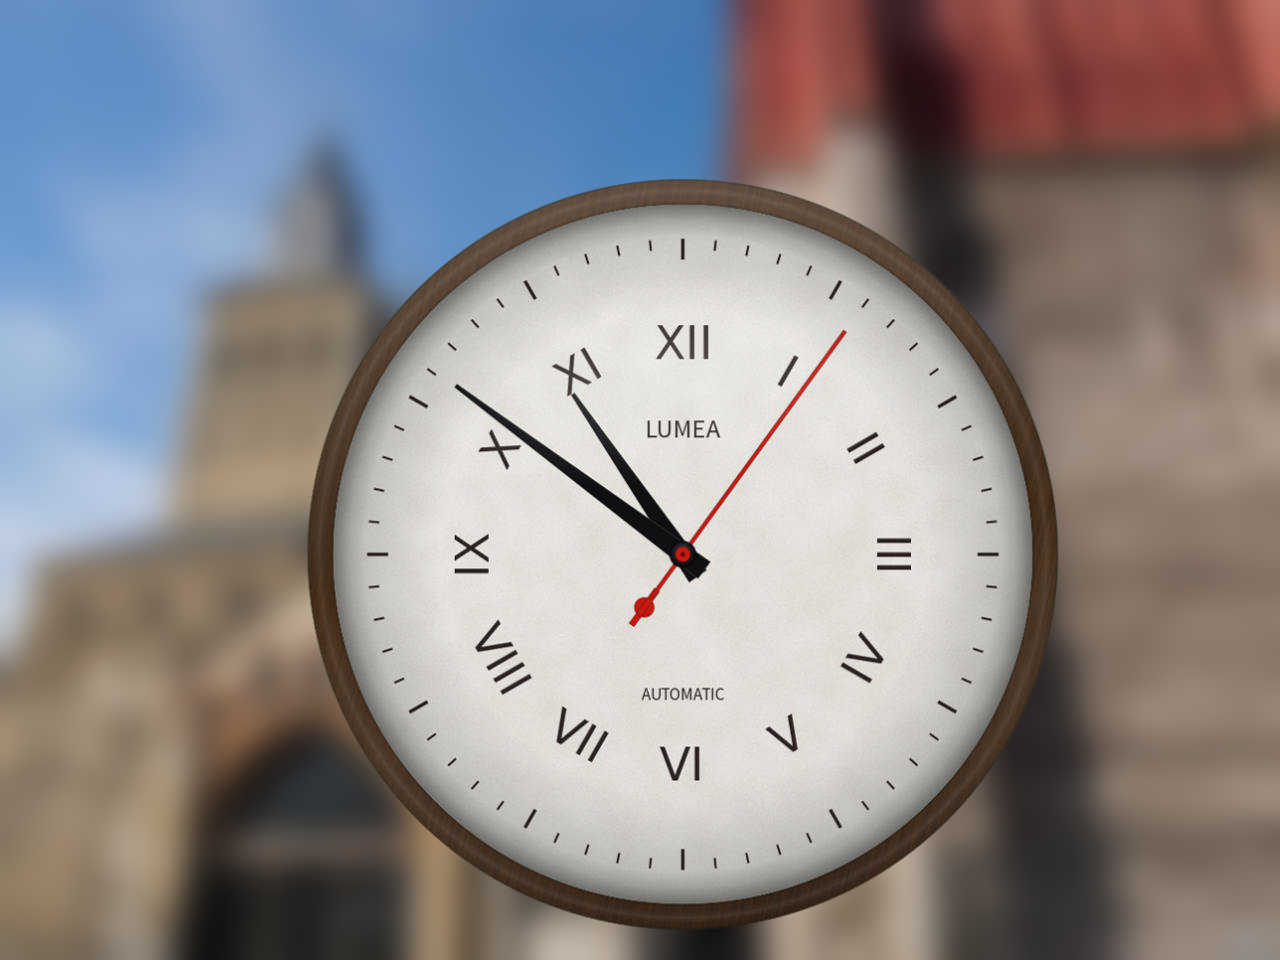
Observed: 10 h 51 min 06 s
